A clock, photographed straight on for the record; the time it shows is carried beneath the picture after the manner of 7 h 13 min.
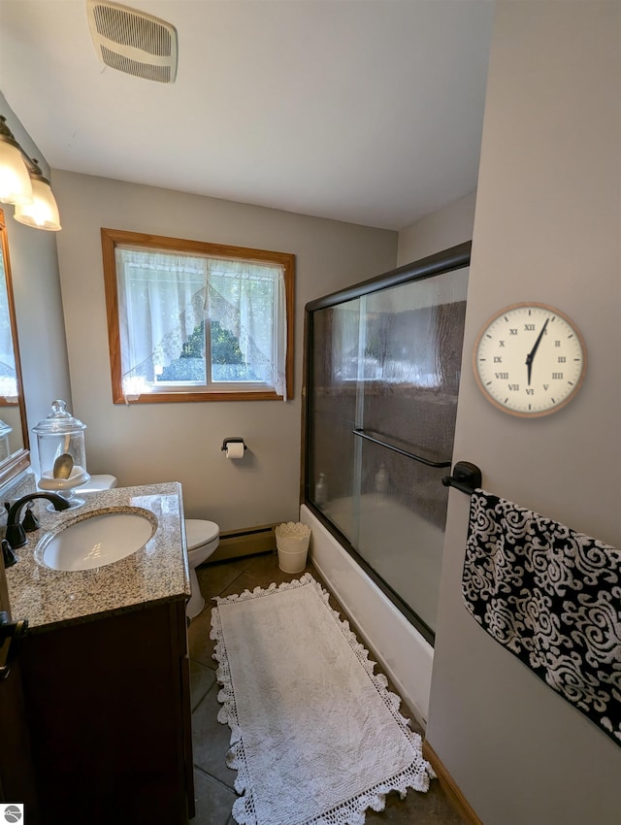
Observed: 6 h 04 min
